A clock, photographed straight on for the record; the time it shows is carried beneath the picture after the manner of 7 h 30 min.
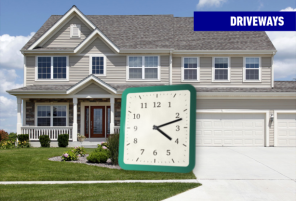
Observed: 4 h 12 min
